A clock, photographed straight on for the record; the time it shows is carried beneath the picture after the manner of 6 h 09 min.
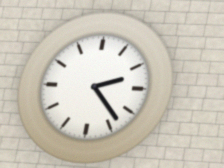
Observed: 2 h 23 min
